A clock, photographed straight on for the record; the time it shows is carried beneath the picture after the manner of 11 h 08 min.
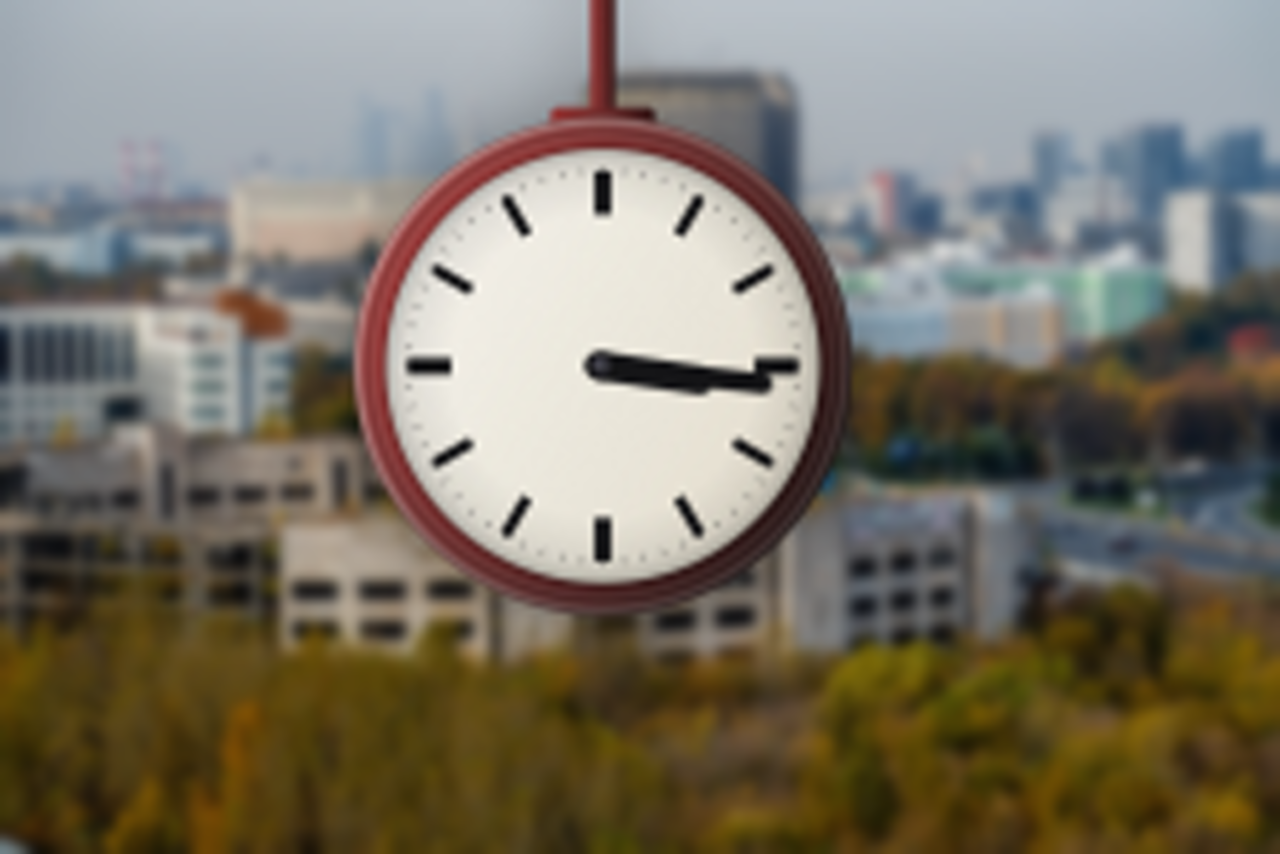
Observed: 3 h 16 min
